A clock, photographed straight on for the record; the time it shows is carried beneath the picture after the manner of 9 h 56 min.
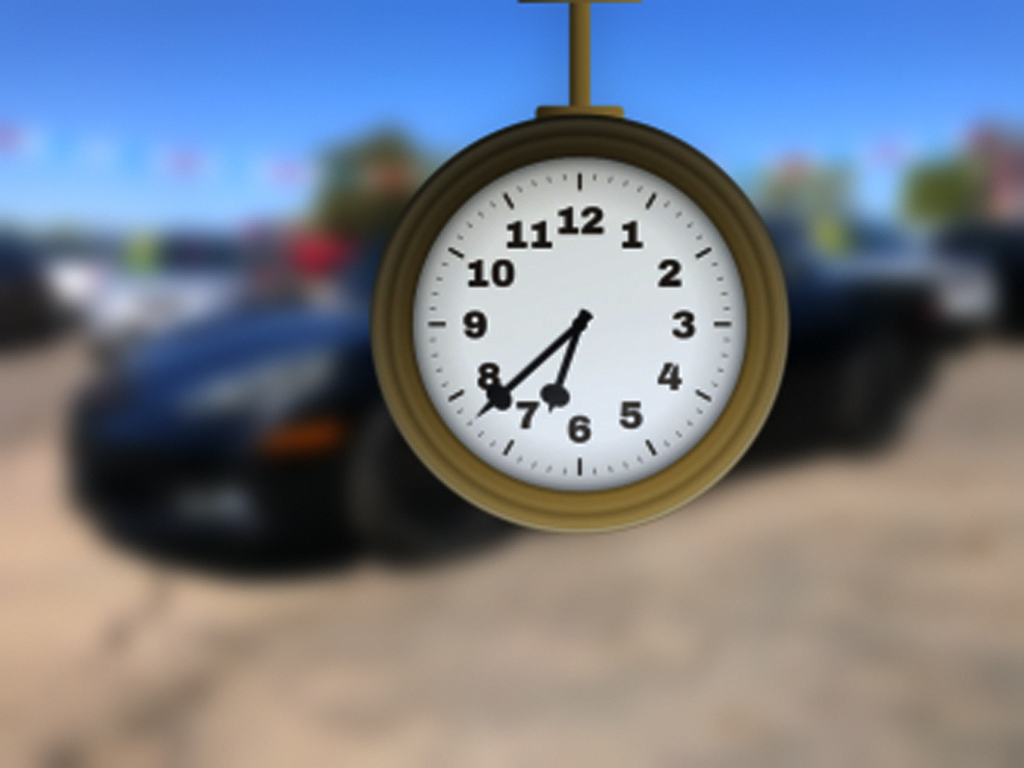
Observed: 6 h 38 min
